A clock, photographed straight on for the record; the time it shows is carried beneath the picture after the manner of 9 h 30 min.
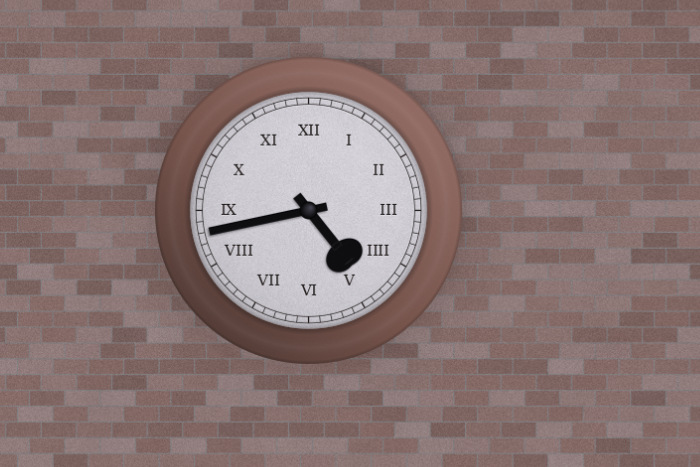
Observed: 4 h 43 min
